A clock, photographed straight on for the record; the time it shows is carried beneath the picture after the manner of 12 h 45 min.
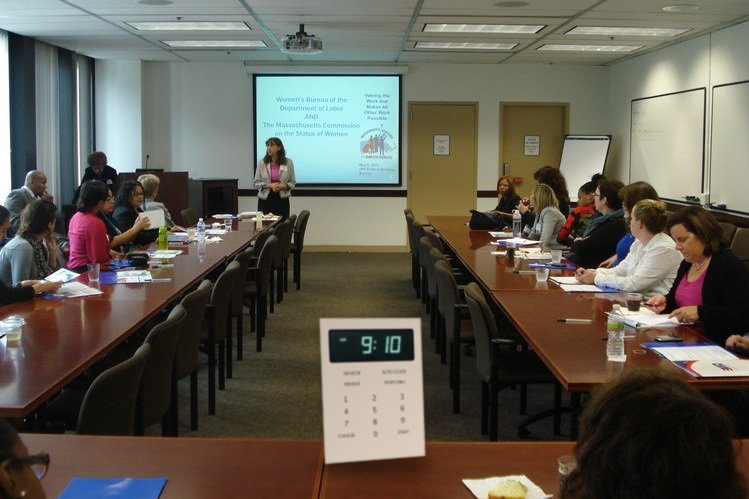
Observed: 9 h 10 min
